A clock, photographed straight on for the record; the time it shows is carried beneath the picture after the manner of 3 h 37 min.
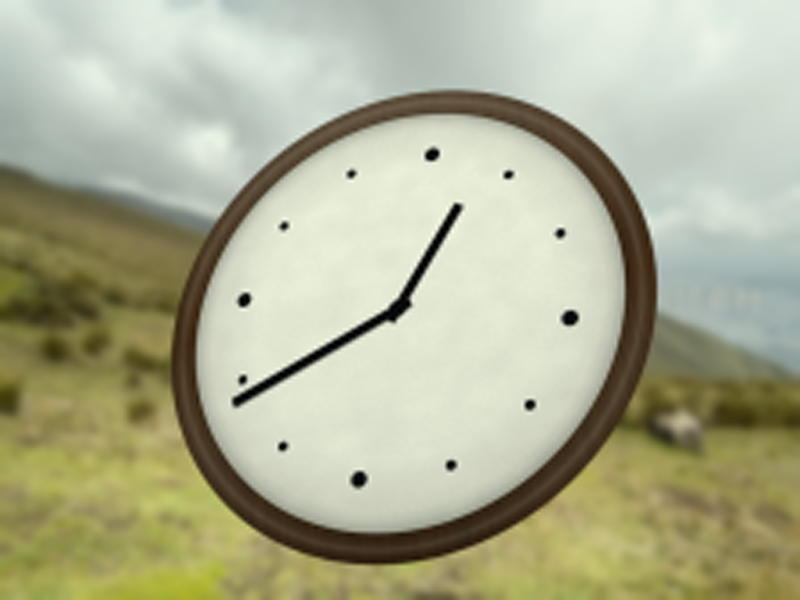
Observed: 12 h 39 min
